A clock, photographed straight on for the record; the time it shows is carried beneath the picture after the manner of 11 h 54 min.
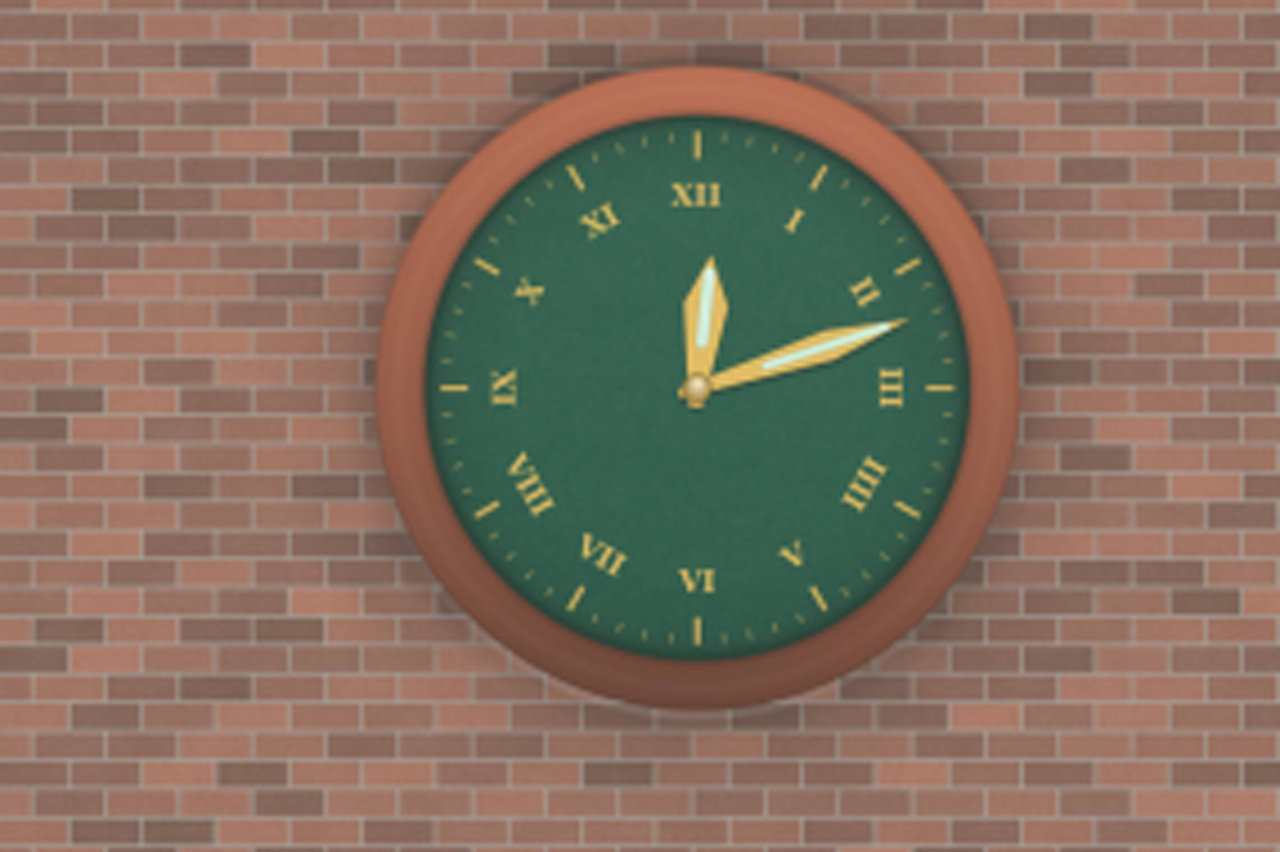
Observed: 12 h 12 min
